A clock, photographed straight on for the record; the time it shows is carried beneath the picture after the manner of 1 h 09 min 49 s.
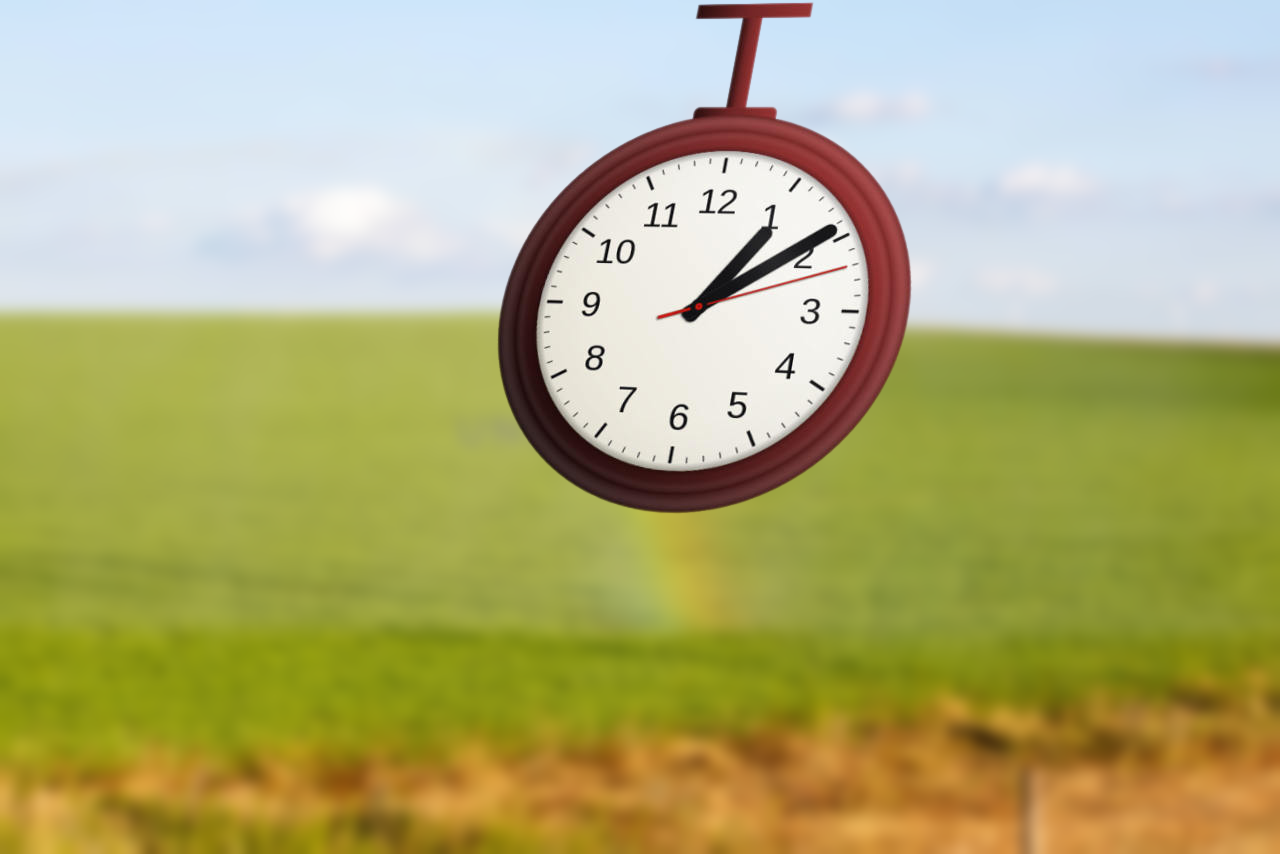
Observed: 1 h 09 min 12 s
